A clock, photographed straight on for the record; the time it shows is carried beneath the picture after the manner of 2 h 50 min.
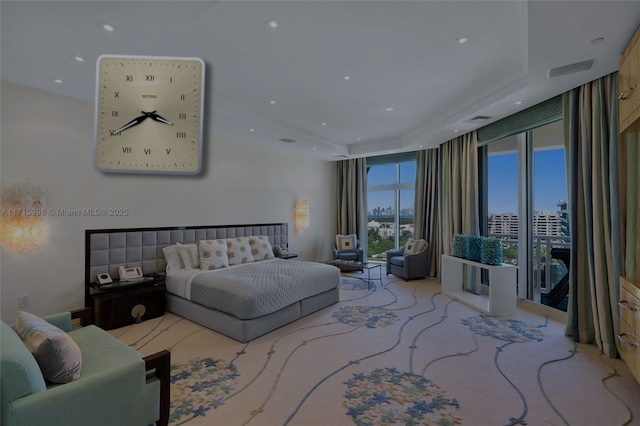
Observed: 3 h 40 min
